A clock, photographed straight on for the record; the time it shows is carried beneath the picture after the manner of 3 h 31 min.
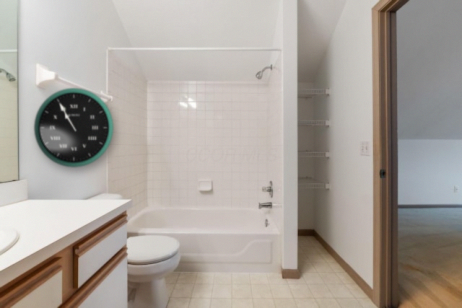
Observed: 10 h 55 min
